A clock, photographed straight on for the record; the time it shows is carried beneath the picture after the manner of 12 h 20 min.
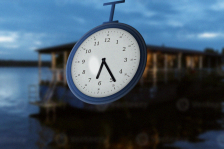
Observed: 6 h 24 min
